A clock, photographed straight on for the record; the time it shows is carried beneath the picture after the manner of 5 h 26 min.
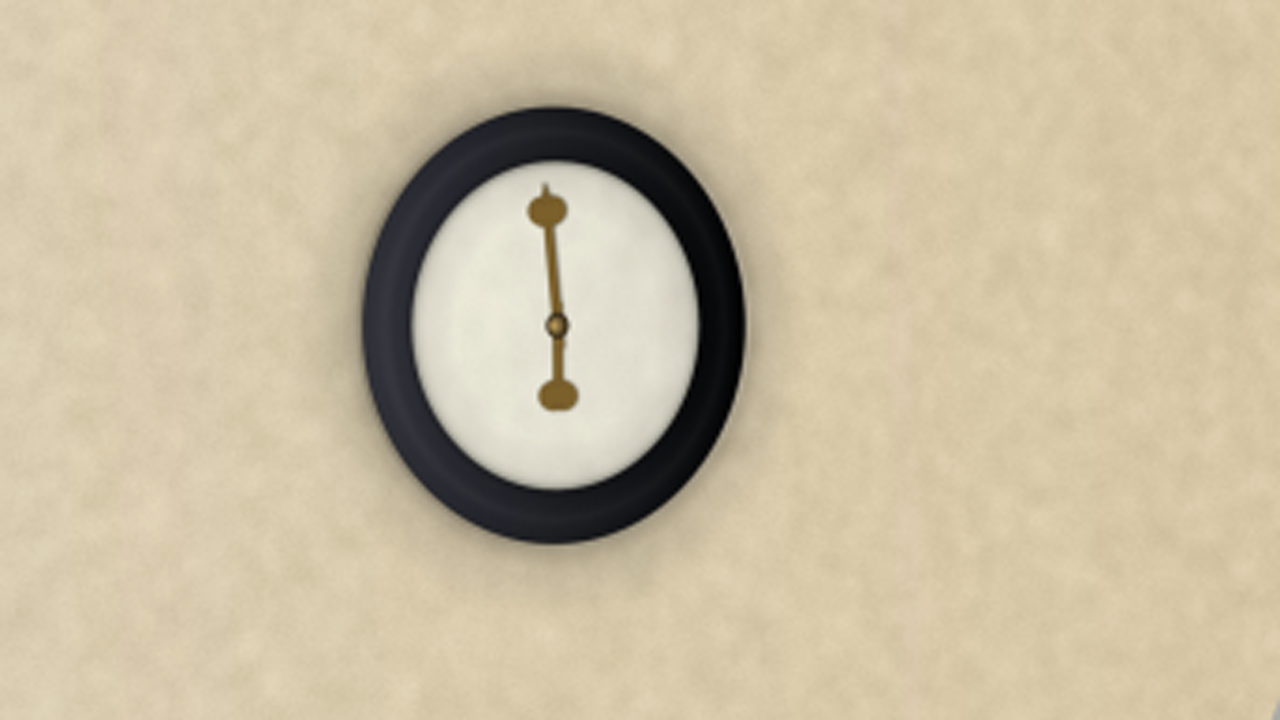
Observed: 5 h 59 min
